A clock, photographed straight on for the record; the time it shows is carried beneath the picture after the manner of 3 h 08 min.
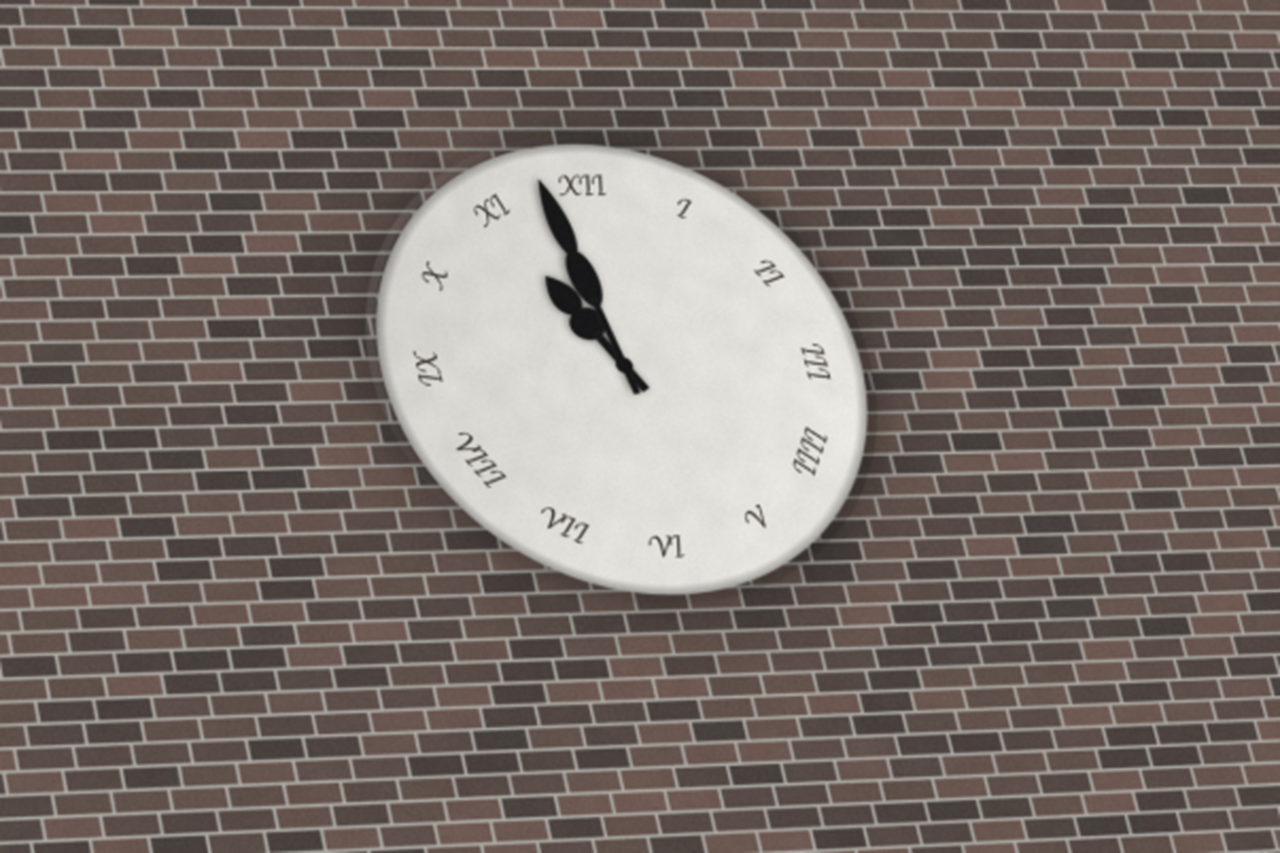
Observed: 10 h 58 min
